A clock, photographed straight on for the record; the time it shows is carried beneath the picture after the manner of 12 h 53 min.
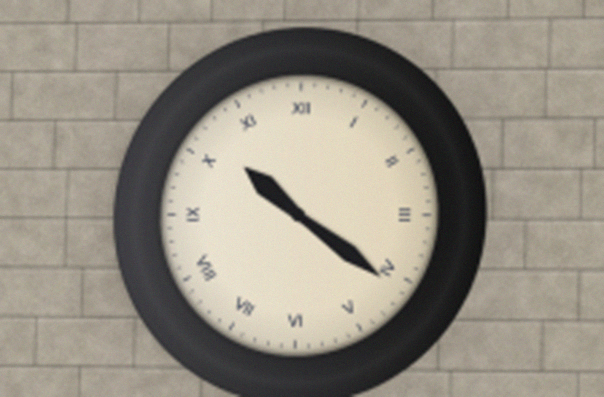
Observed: 10 h 21 min
